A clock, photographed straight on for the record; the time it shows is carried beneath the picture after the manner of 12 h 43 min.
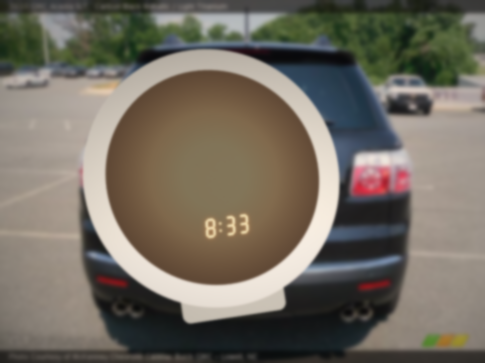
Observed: 8 h 33 min
